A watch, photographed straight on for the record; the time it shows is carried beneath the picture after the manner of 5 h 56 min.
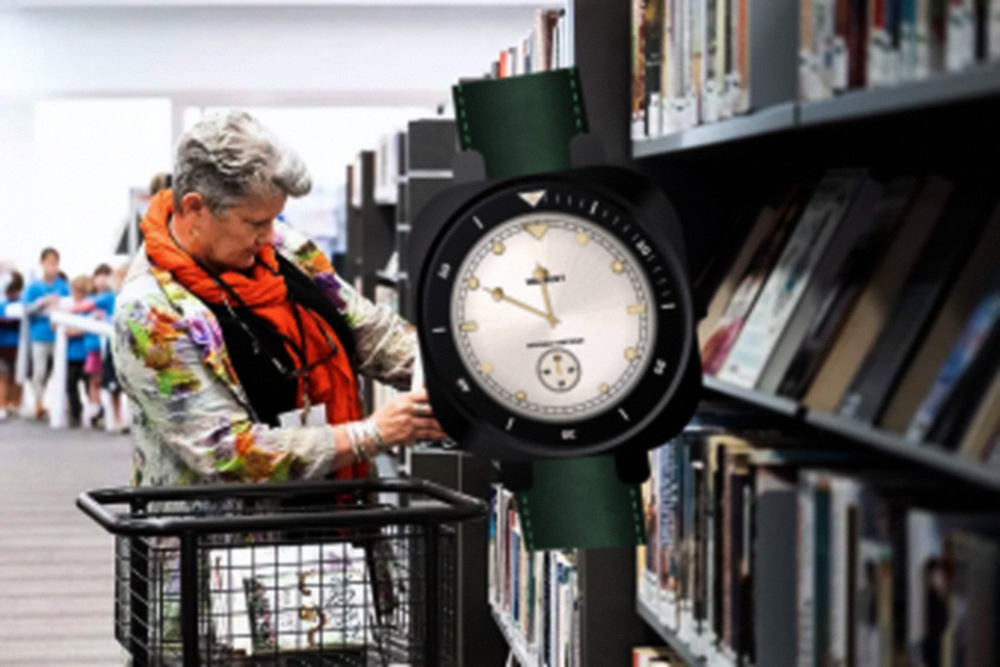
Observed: 11 h 50 min
